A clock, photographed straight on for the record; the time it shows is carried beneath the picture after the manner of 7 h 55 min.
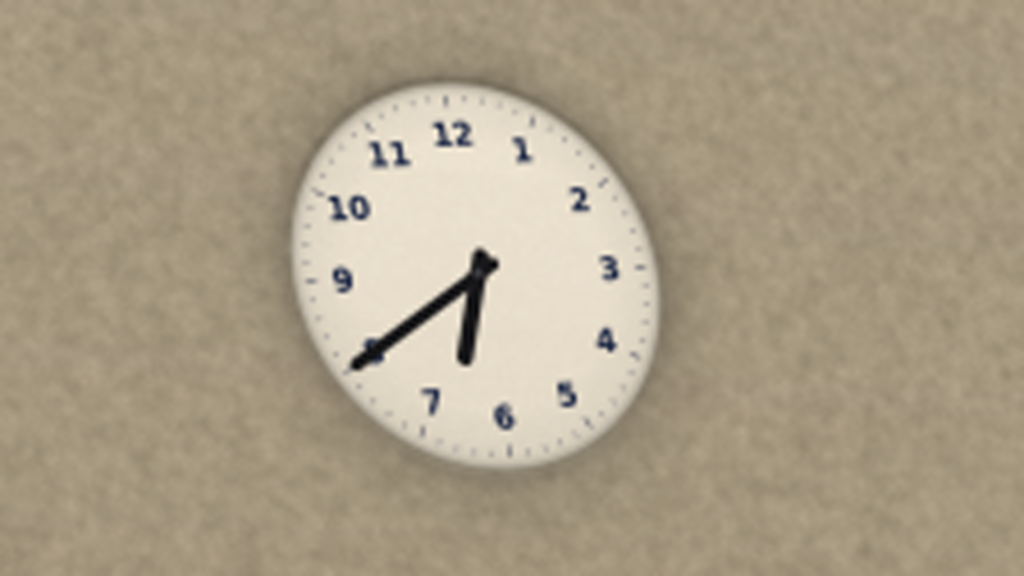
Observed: 6 h 40 min
